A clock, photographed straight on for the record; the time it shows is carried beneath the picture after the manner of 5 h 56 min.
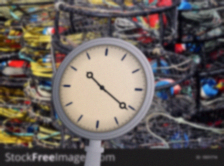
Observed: 10 h 21 min
